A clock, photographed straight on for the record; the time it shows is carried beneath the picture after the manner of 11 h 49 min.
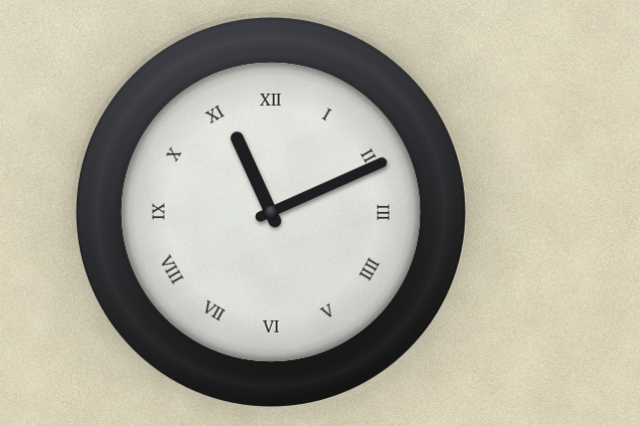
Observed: 11 h 11 min
